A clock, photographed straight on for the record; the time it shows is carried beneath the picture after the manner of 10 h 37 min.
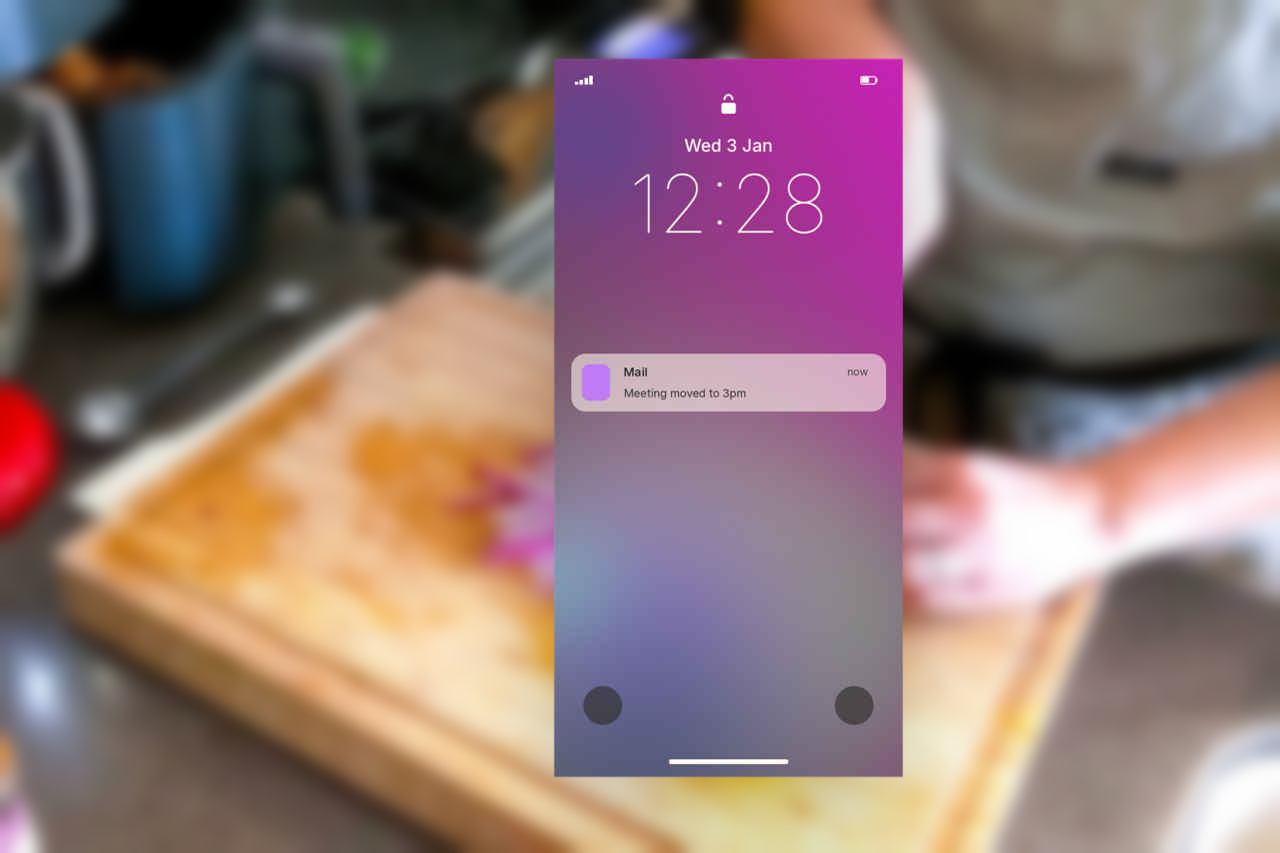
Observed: 12 h 28 min
